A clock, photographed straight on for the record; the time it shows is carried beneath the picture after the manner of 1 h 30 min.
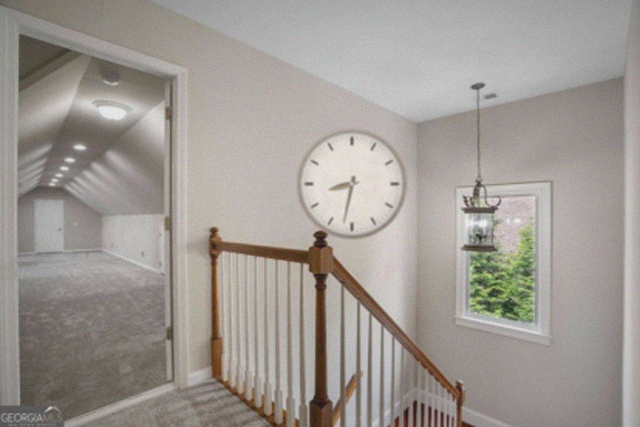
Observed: 8 h 32 min
